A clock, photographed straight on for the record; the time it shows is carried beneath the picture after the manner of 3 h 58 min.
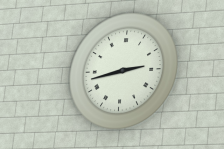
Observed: 2 h 43 min
